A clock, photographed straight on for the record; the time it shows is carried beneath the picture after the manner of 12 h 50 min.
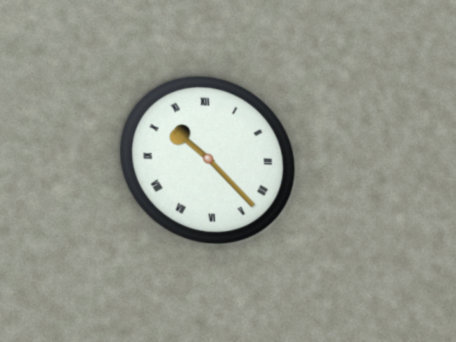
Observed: 10 h 23 min
